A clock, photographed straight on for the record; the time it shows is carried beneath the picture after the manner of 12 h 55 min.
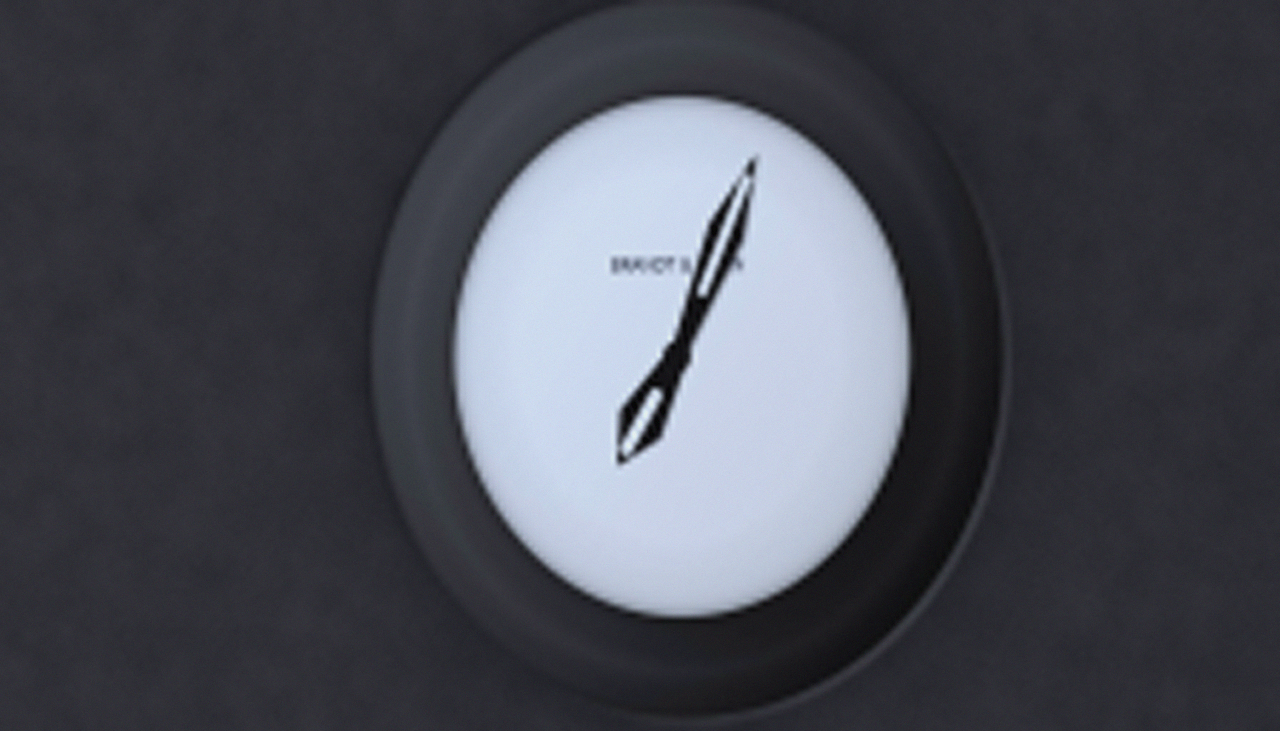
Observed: 7 h 04 min
